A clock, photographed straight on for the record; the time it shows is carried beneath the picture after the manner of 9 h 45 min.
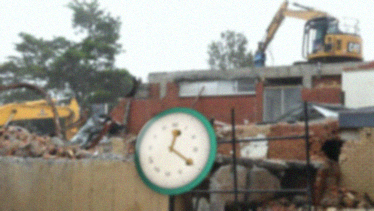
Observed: 12 h 20 min
